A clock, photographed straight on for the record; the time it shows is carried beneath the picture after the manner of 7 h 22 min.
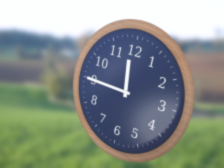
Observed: 11 h 45 min
